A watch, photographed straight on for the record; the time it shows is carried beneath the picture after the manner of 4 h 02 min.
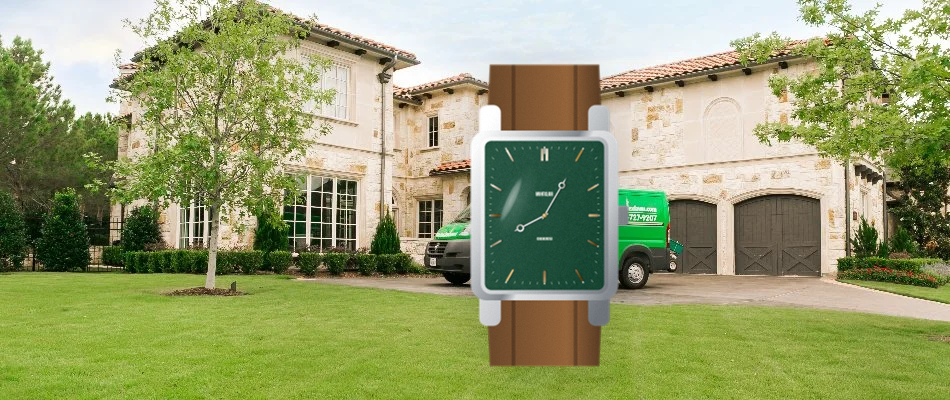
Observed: 8 h 05 min
